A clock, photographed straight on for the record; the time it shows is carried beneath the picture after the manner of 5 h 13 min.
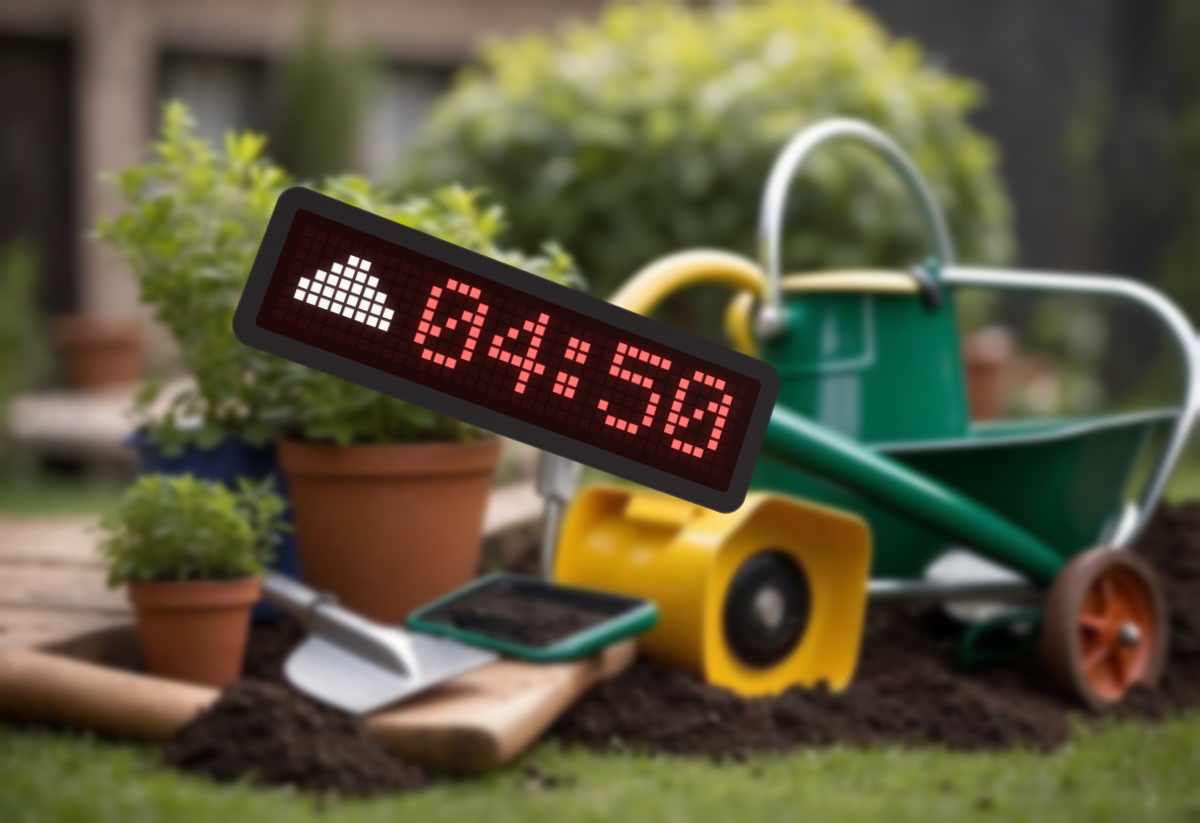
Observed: 4 h 50 min
